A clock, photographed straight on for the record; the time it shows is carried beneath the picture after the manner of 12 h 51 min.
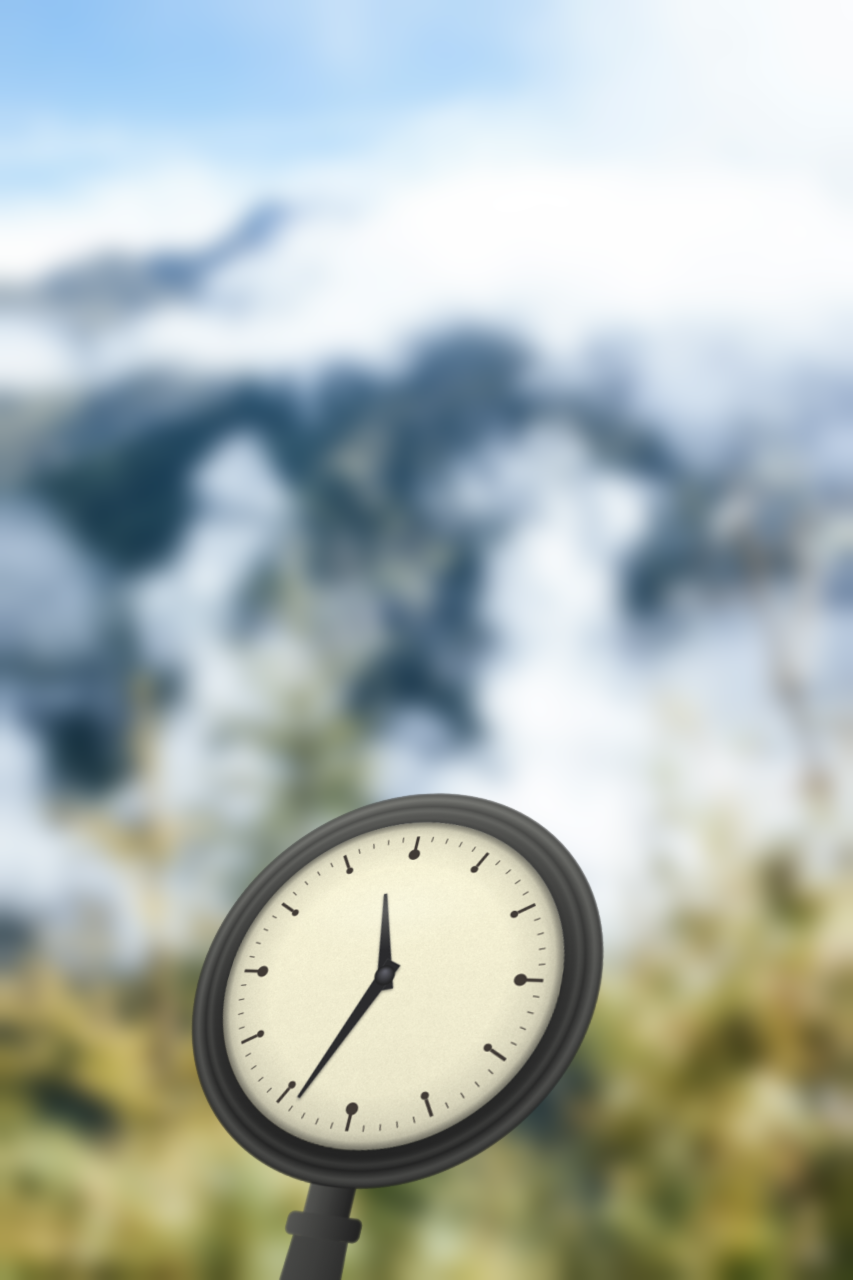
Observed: 11 h 34 min
